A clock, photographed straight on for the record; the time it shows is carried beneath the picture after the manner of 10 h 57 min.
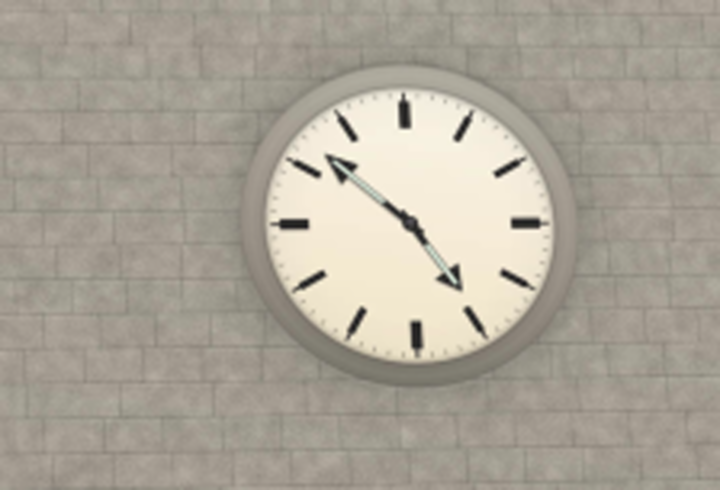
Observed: 4 h 52 min
